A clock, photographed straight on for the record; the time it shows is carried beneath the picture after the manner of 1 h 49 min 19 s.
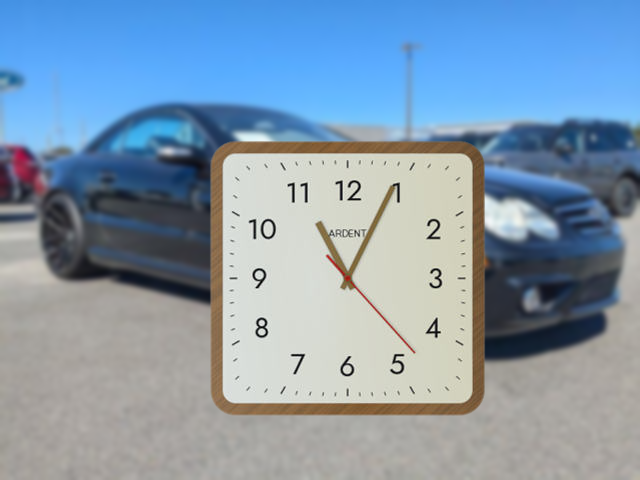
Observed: 11 h 04 min 23 s
